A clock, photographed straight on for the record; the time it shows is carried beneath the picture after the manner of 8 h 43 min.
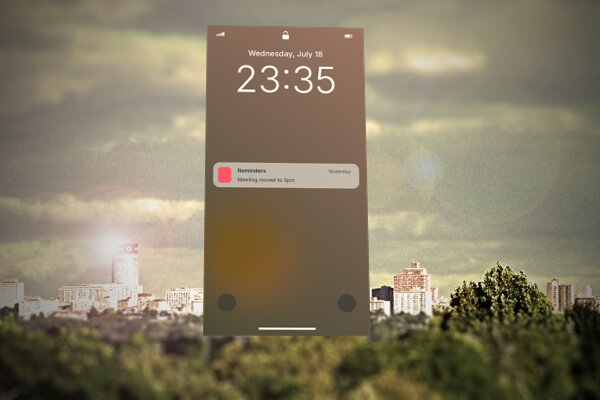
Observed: 23 h 35 min
